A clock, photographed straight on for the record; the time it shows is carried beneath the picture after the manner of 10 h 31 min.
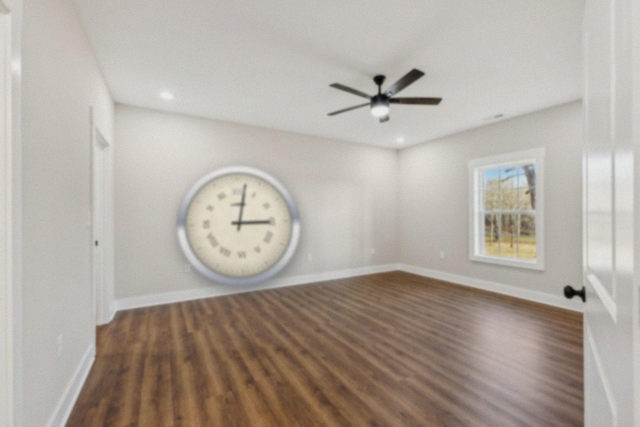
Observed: 3 h 02 min
